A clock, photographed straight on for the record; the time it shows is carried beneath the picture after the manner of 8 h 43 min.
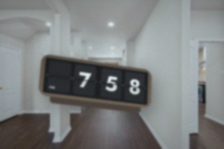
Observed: 7 h 58 min
